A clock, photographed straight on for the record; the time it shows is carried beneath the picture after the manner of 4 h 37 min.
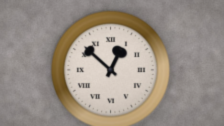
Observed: 12 h 52 min
